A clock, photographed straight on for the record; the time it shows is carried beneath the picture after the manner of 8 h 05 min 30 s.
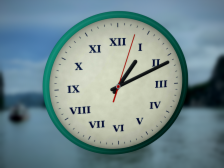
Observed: 1 h 11 min 03 s
